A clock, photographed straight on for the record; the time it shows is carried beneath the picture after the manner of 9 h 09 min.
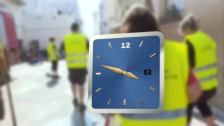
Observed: 3 h 48 min
